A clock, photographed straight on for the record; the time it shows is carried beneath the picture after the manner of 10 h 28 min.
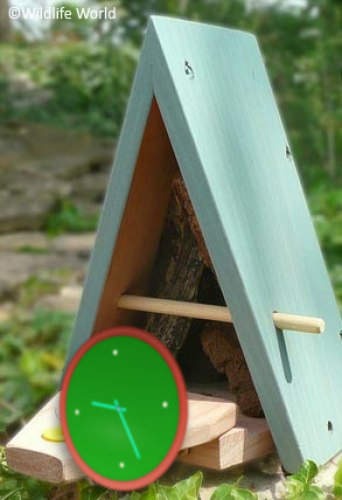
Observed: 9 h 26 min
